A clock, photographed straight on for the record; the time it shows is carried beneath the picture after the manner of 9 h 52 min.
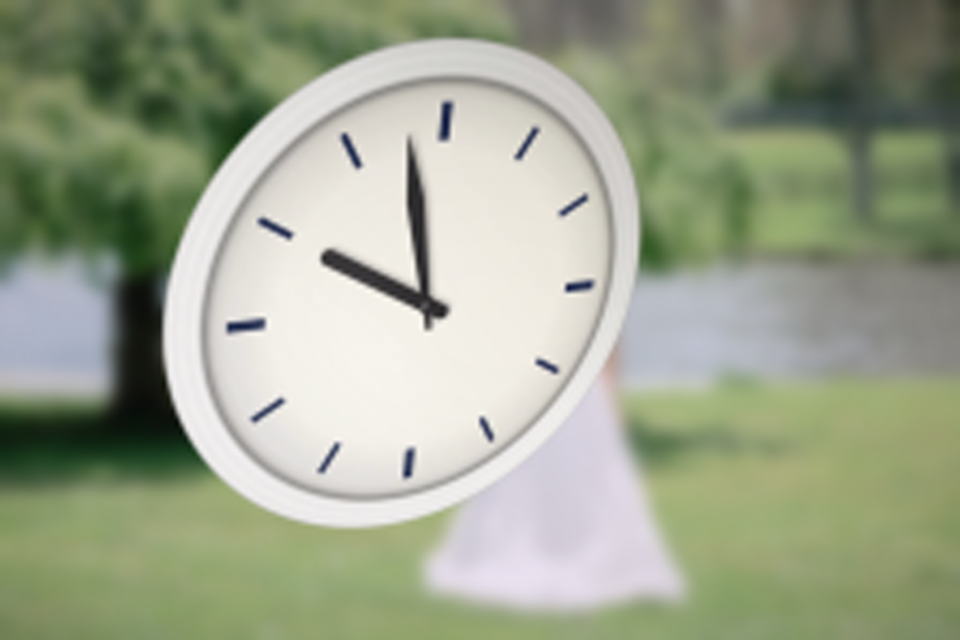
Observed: 9 h 58 min
